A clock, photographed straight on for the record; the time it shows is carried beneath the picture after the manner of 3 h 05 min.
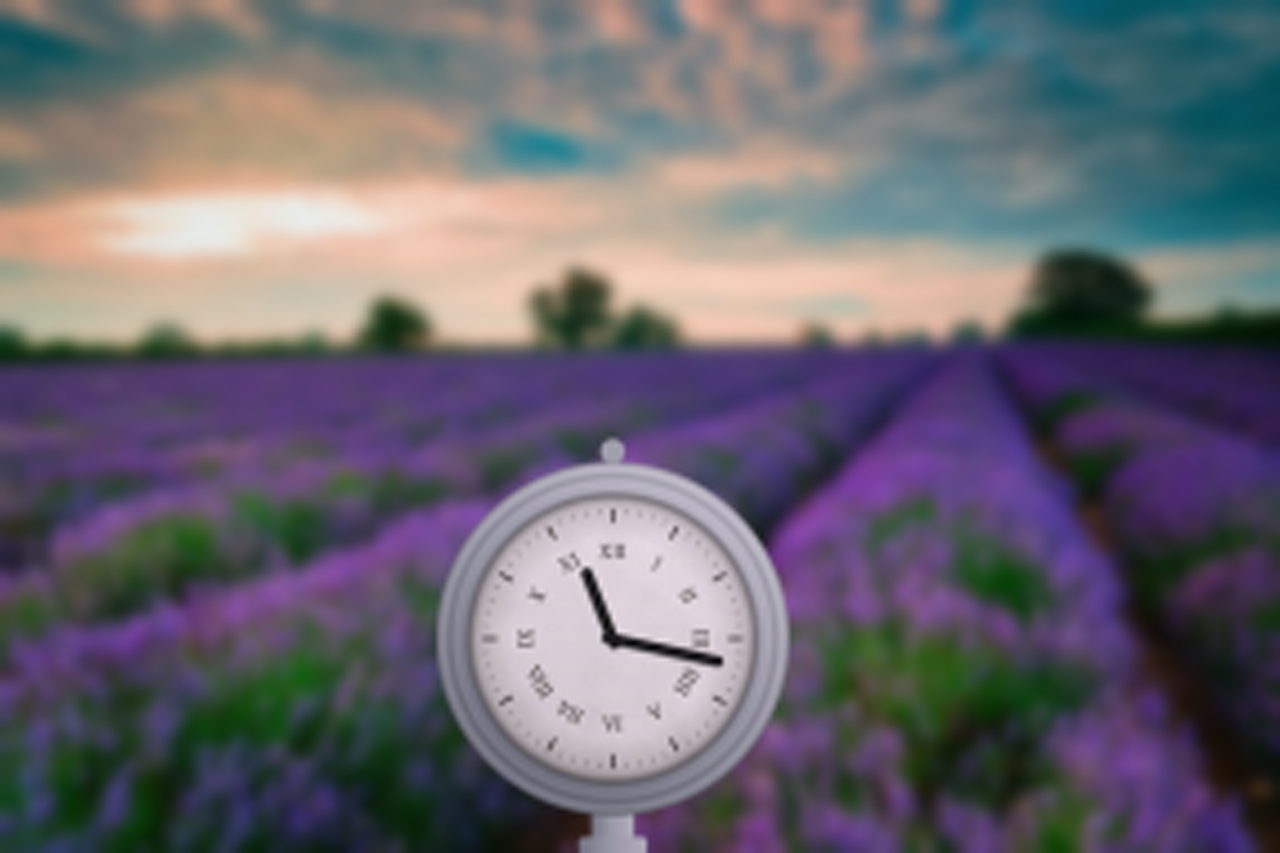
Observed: 11 h 17 min
